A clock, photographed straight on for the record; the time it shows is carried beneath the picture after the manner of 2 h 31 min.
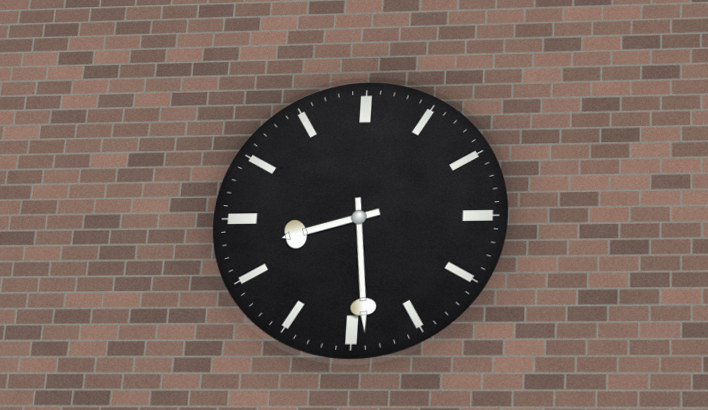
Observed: 8 h 29 min
